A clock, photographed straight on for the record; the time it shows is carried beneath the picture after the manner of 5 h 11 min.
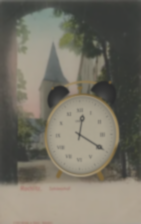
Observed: 12 h 20 min
